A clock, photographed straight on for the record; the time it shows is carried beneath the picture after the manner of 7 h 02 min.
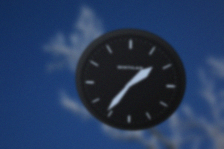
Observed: 1 h 36 min
